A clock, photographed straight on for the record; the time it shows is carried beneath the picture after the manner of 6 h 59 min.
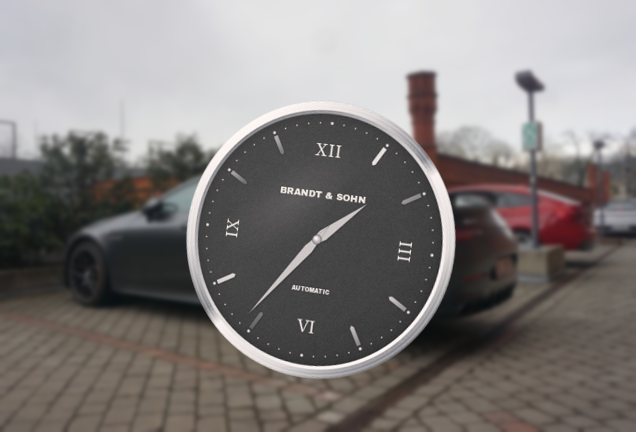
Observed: 1 h 36 min
